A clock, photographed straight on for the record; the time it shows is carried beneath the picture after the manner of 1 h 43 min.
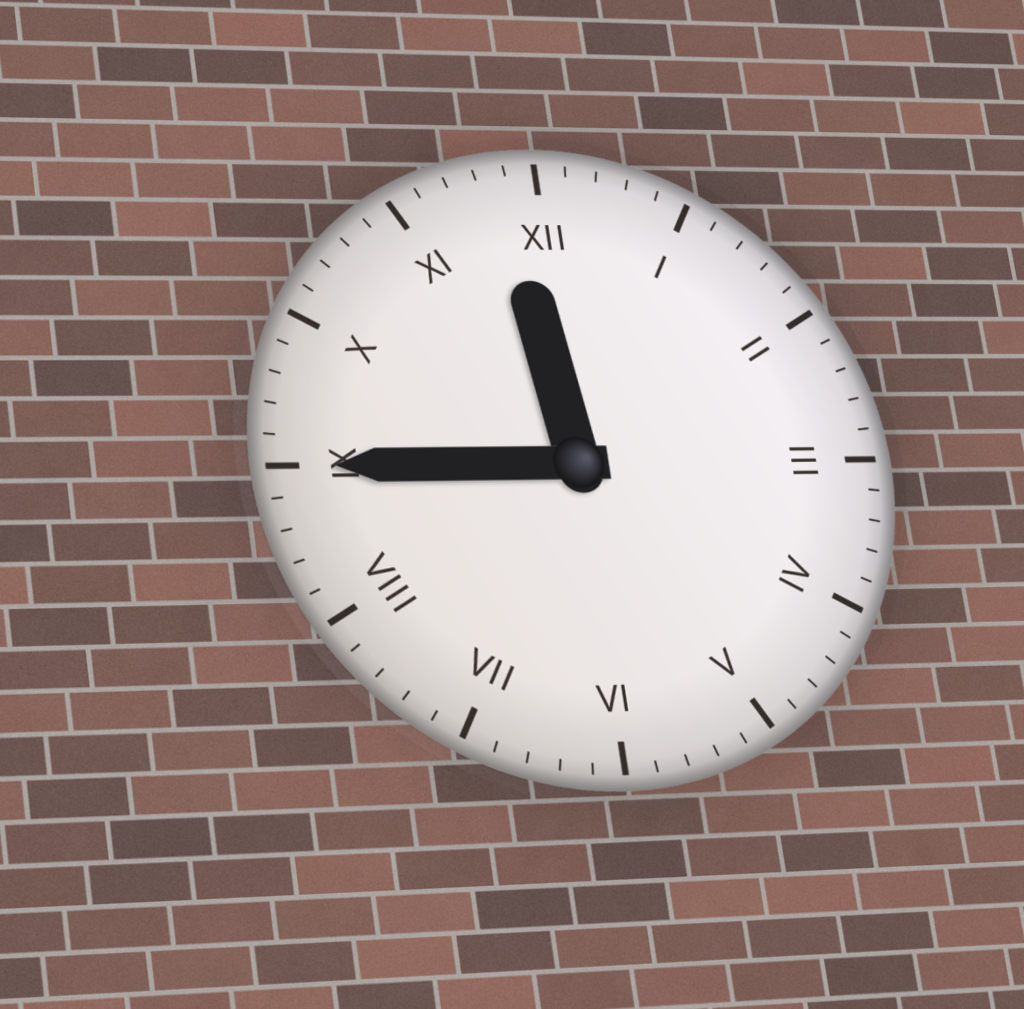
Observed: 11 h 45 min
